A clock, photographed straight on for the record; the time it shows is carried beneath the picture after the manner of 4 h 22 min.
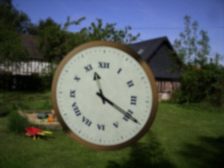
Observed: 11 h 20 min
